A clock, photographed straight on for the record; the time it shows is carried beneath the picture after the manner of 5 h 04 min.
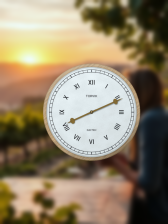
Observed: 8 h 11 min
